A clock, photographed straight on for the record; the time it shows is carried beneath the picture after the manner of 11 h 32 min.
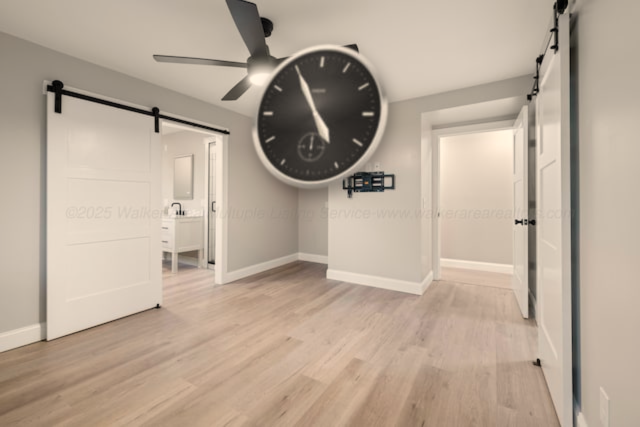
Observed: 4 h 55 min
